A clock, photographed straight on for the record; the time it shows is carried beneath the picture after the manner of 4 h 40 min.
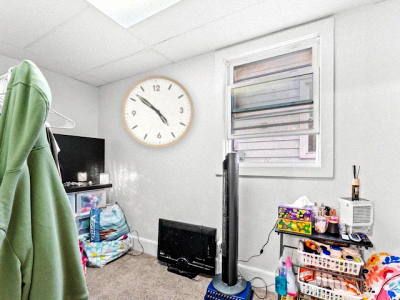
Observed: 4 h 52 min
